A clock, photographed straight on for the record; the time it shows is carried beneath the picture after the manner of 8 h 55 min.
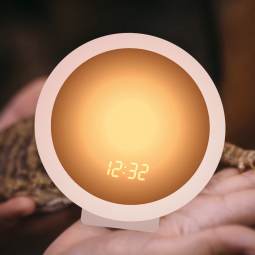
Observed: 12 h 32 min
